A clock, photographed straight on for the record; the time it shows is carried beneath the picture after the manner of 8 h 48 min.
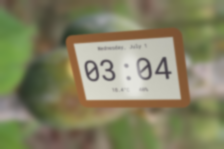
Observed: 3 h 04 min
